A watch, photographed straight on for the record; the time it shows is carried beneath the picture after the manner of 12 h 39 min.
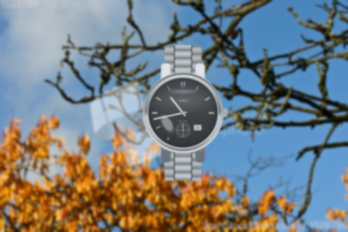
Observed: 10 h 43 min
